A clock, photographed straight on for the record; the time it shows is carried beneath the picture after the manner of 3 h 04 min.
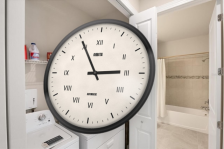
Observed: 2 h 55 min
